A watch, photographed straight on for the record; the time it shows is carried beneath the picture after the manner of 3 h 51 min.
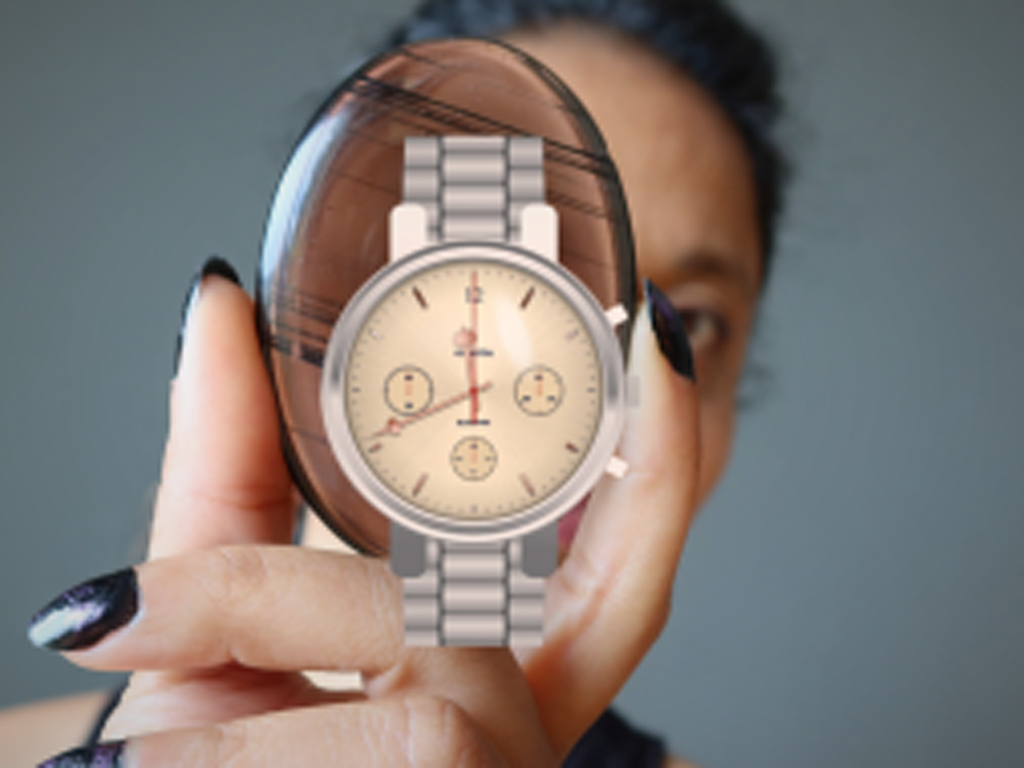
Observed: 11 h 41 min
